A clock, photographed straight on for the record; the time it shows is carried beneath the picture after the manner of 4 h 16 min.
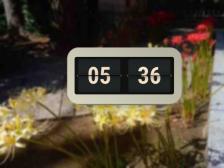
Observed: 5 h 36 min
